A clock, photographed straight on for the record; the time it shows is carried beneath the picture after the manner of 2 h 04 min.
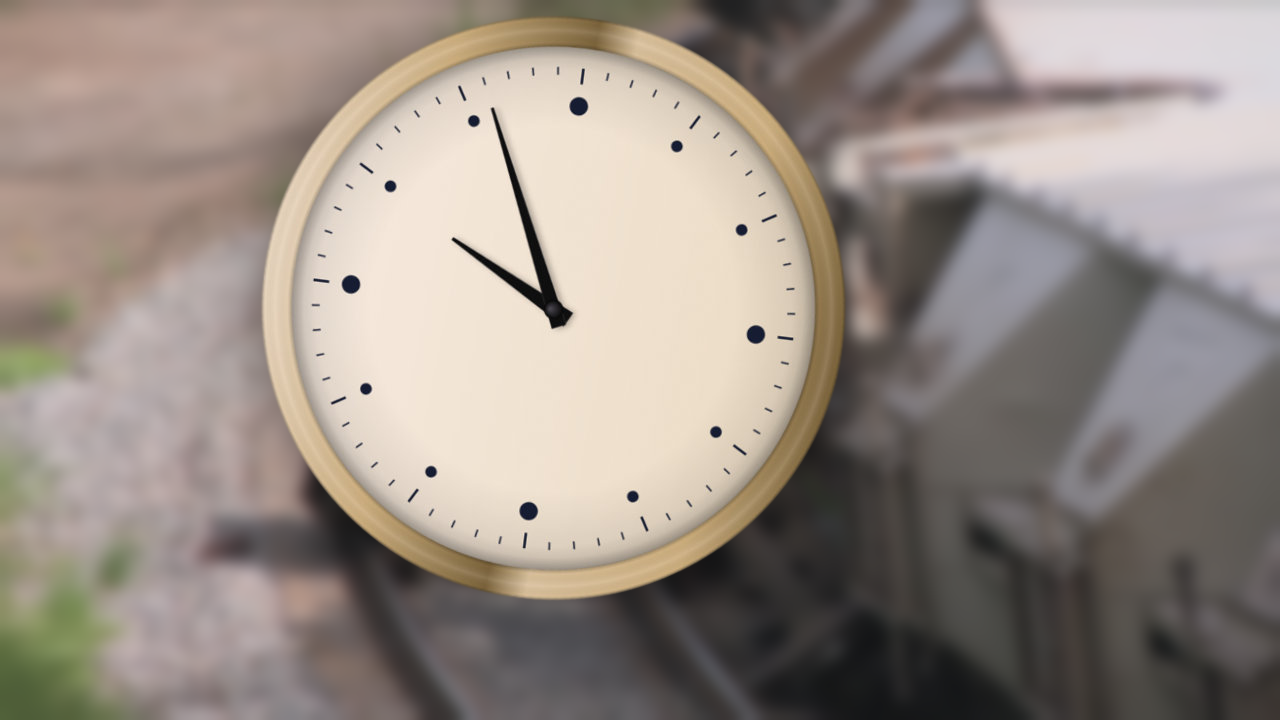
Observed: 9 h 56 min
